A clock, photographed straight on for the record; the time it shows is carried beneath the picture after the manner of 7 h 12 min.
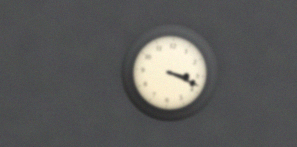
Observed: 3 h 18 min
